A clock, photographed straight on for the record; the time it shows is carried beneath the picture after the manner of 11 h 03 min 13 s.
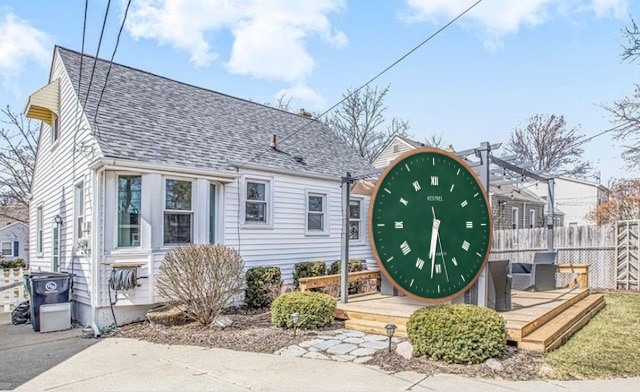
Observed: 6 h 31 min 28 s
